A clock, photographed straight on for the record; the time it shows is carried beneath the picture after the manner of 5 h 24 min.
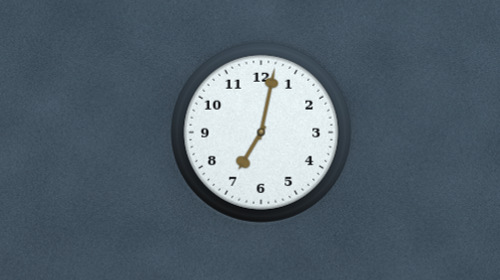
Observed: 7 h 02 min
